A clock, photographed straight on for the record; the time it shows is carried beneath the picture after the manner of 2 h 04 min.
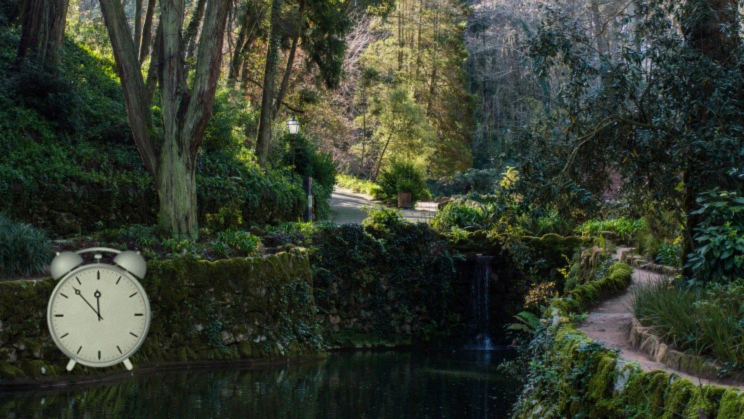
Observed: 11 h 53 min
